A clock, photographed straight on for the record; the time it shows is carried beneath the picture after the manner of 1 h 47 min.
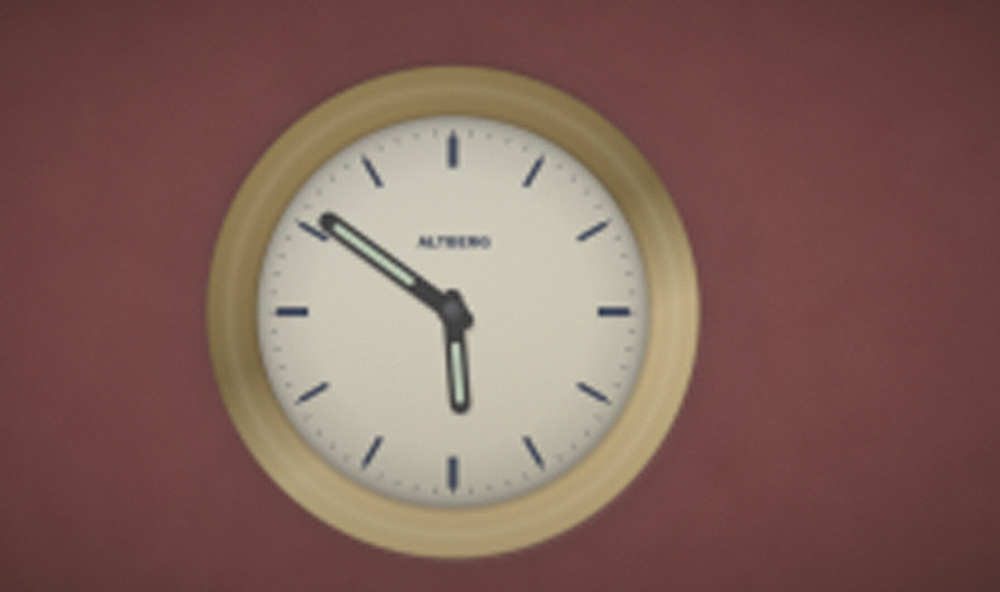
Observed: 5 h 51 min
